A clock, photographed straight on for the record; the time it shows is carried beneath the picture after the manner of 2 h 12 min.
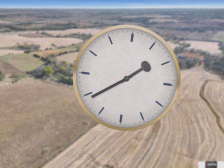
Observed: 1 h 39 min
